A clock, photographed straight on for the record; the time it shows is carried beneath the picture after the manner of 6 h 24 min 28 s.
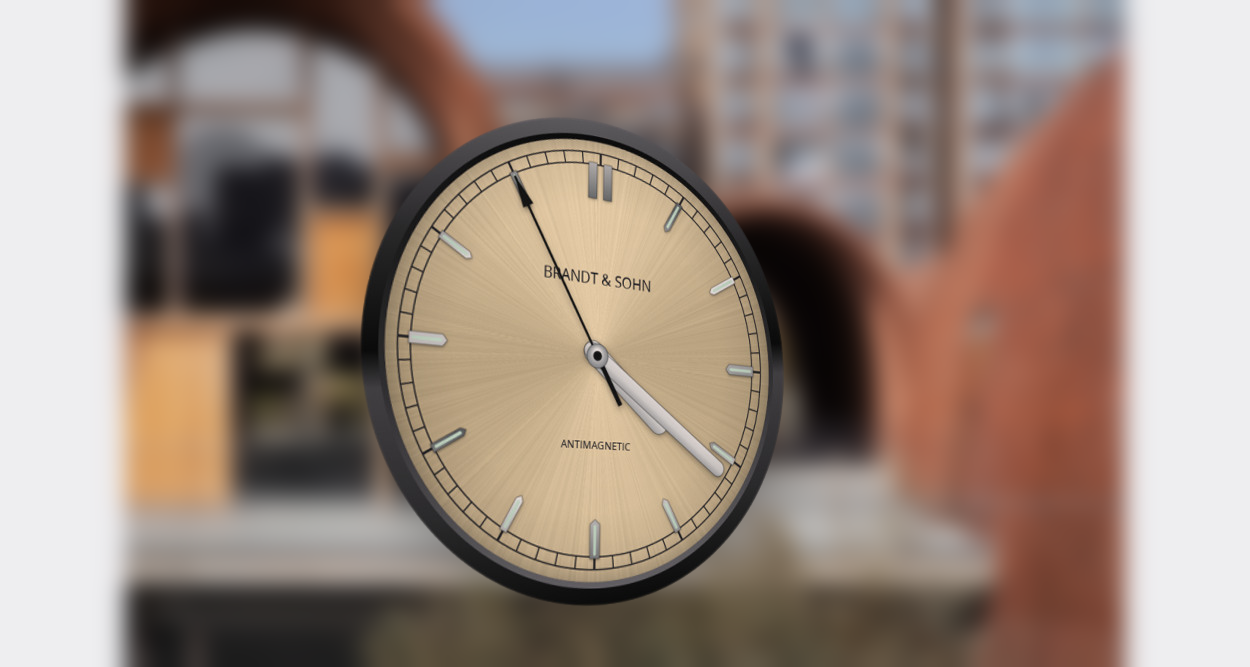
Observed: 4 h 20 min 55 s
